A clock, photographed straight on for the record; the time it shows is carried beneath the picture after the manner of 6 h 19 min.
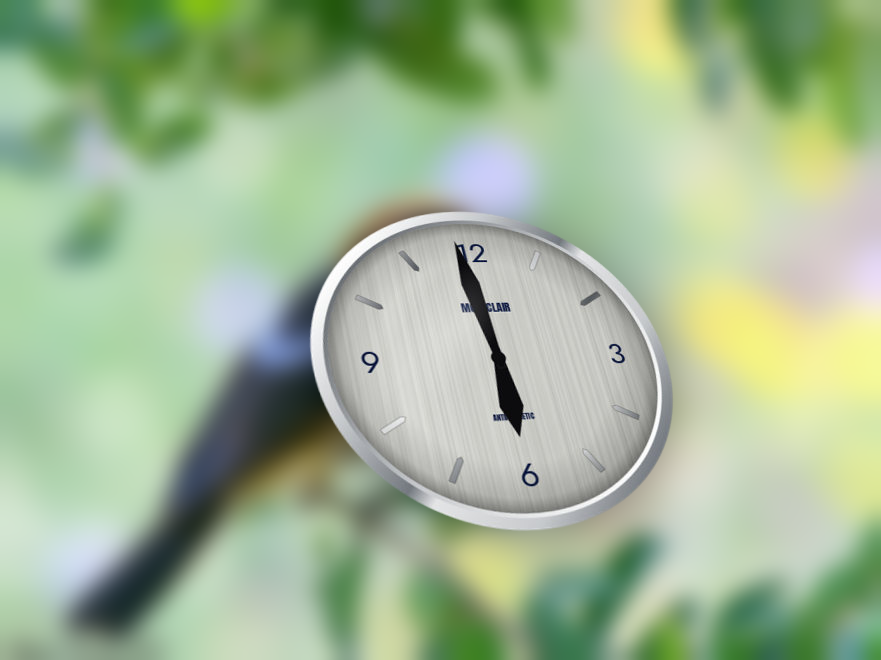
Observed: 5 h 59 min
